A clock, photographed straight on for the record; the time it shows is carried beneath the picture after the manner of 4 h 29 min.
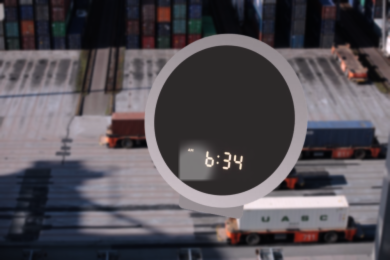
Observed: 6 h 34 min
